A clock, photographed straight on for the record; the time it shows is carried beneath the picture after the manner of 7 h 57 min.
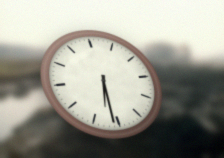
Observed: 6 h 31 min
